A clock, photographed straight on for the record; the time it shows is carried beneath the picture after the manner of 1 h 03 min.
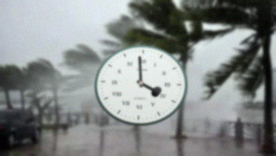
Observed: 3 h 59 min
